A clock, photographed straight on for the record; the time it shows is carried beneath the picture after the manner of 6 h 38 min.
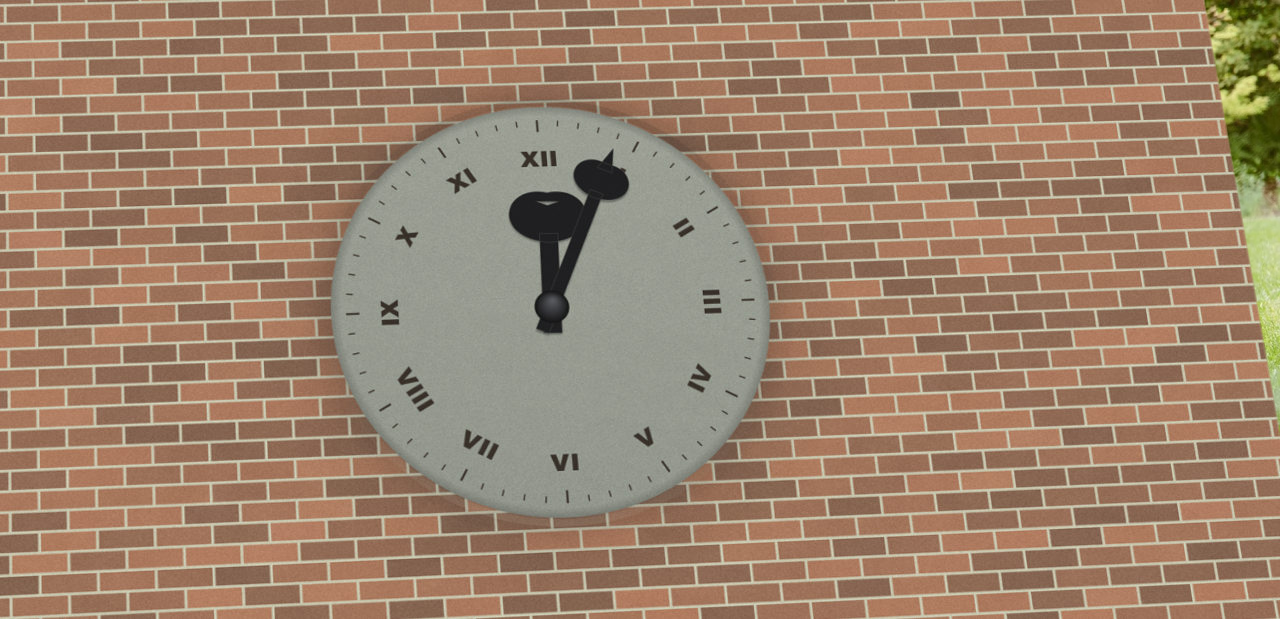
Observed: 12 h 04 min
